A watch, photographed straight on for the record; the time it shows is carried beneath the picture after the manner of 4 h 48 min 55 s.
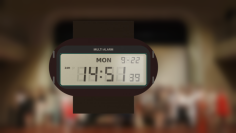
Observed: 14 h 51 min 39 s
